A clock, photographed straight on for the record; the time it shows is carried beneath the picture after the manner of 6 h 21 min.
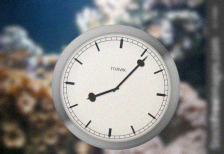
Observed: 8 h 06 min
